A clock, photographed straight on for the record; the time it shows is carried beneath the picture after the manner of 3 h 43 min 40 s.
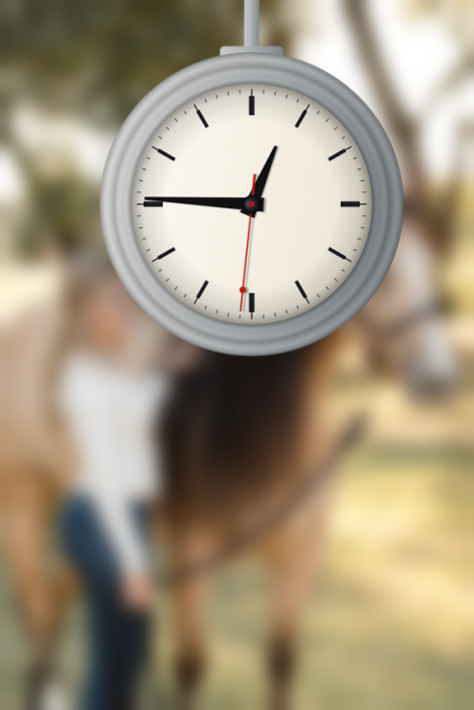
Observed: 12 h 45 min 31 s
